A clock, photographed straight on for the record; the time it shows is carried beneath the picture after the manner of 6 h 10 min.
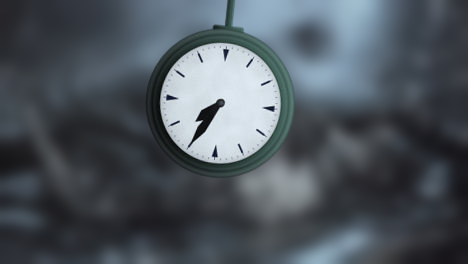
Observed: 7 h 35 min
